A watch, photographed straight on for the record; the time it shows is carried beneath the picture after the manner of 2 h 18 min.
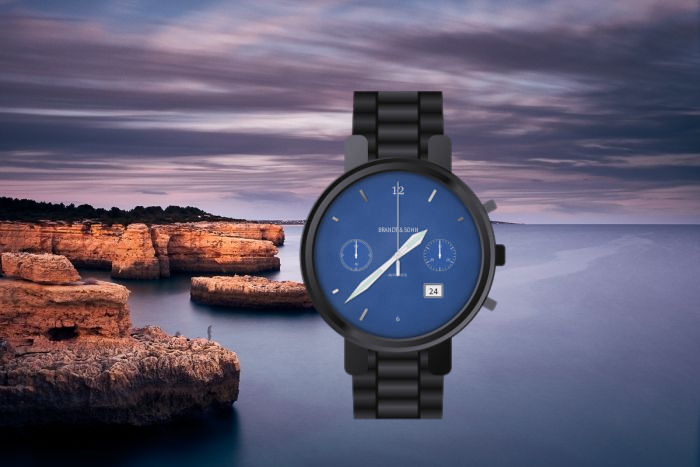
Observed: 1 h 38 min
